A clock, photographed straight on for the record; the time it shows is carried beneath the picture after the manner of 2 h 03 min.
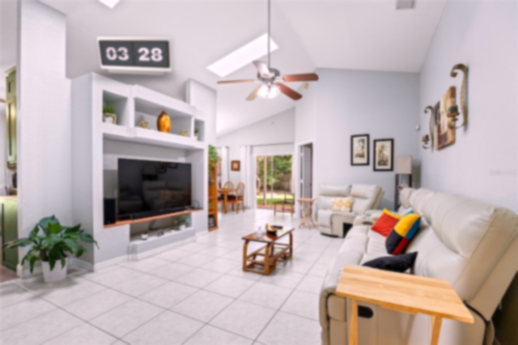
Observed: 3 h 28 min
